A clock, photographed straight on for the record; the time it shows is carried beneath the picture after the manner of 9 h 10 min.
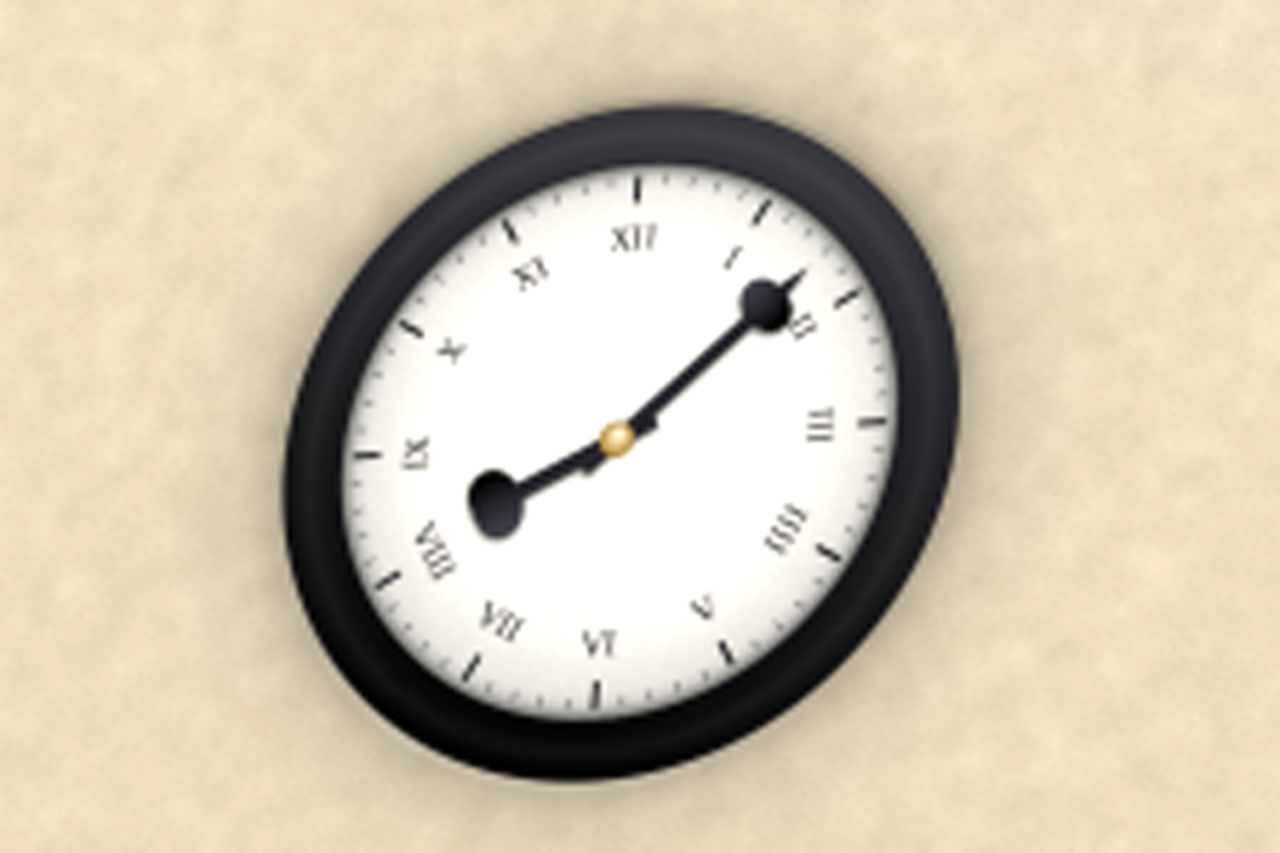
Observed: 8 h 08 min
